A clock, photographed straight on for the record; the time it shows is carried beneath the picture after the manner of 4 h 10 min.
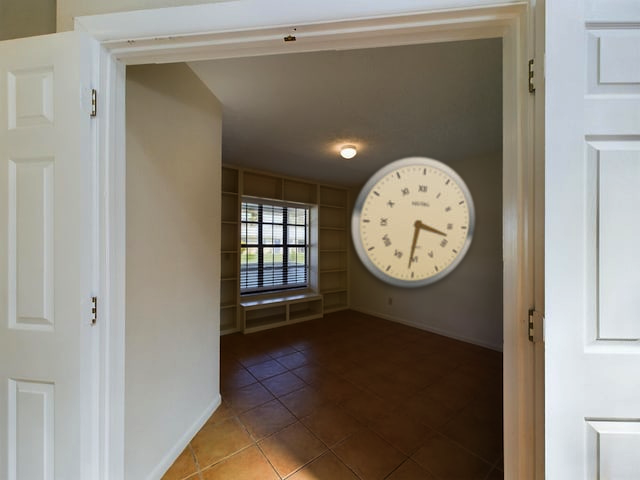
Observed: 3 h 31 min
